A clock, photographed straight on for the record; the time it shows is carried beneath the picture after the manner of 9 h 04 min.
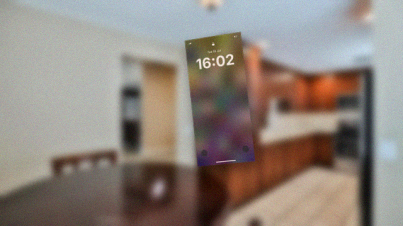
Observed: 16 h 02 min
